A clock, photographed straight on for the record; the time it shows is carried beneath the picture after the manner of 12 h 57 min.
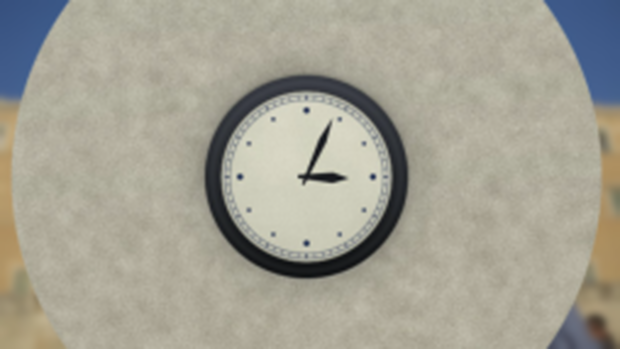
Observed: 3 h 04 min
